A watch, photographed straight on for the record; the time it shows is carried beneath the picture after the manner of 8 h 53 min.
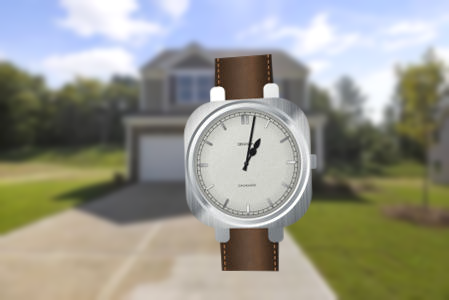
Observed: 1 h 02 min
